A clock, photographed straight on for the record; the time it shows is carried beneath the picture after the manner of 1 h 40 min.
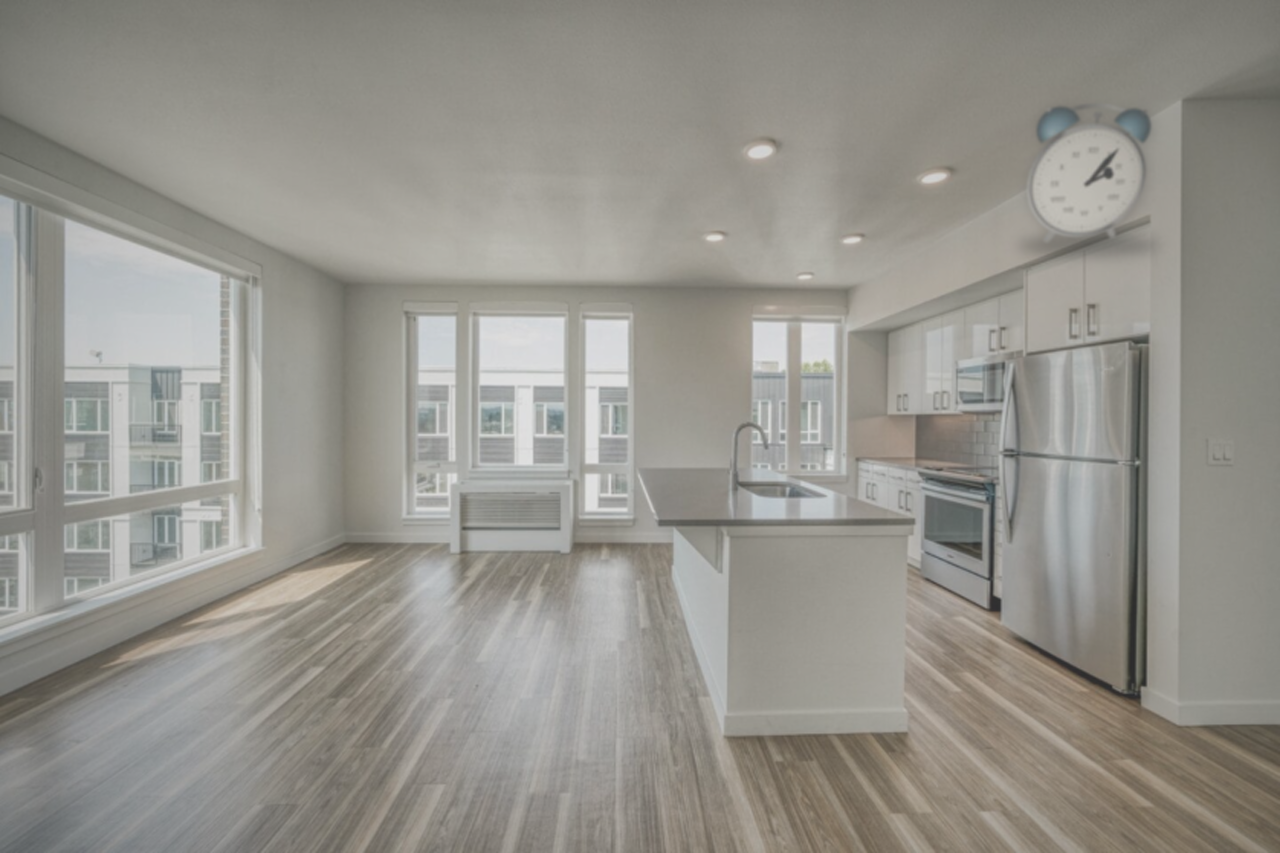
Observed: 2 h 06 min
